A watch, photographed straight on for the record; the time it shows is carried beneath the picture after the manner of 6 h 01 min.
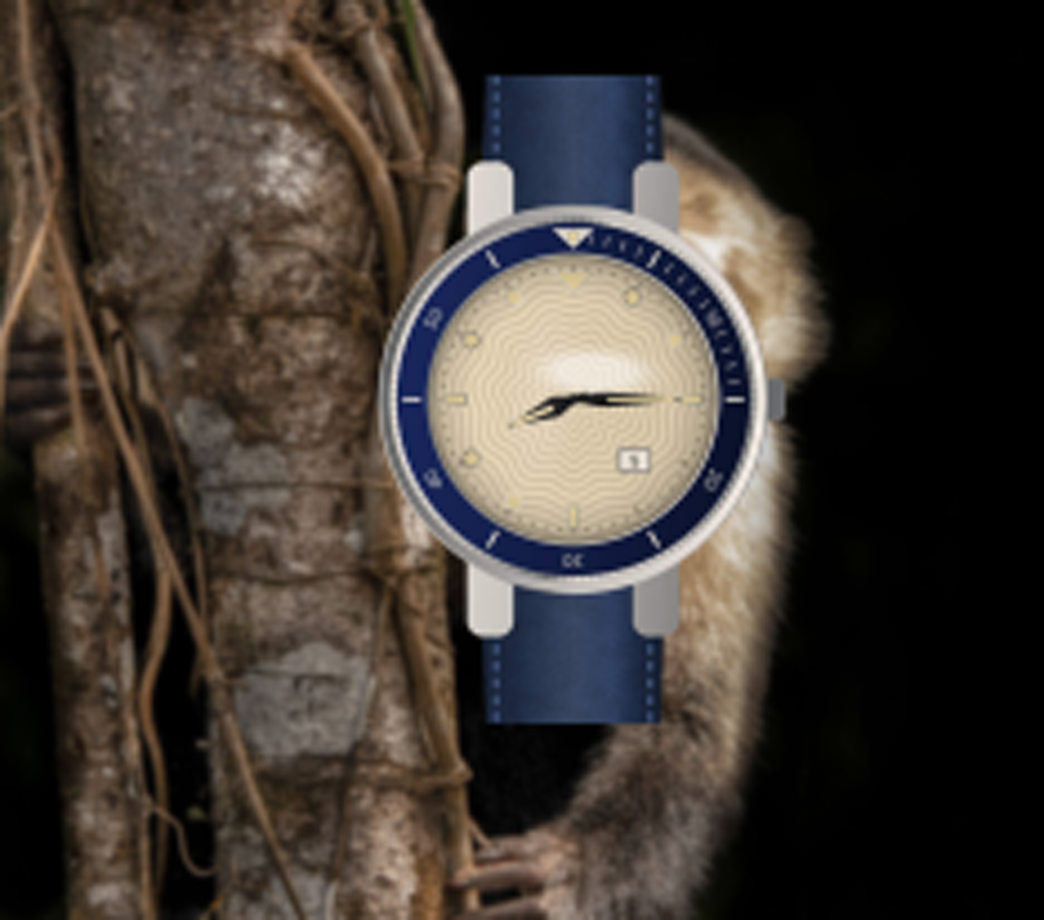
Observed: 8 h 15 min
